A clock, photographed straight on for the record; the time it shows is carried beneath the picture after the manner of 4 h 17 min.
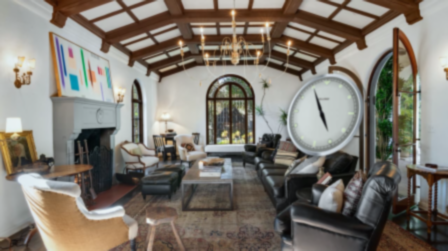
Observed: 4 h 55 min
